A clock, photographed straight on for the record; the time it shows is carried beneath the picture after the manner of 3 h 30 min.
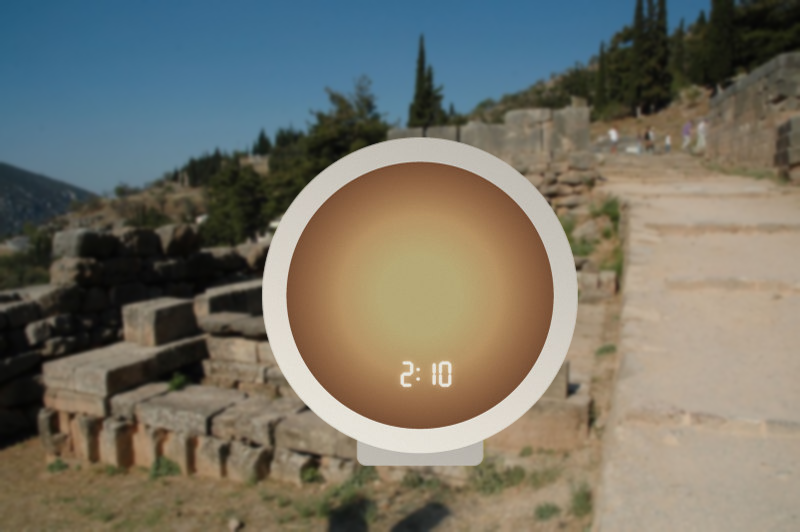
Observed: 2 h 10 min
